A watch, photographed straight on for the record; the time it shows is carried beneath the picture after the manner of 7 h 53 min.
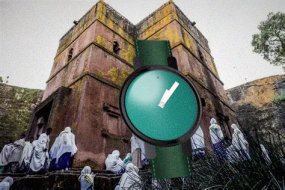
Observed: 1 h 07 min
